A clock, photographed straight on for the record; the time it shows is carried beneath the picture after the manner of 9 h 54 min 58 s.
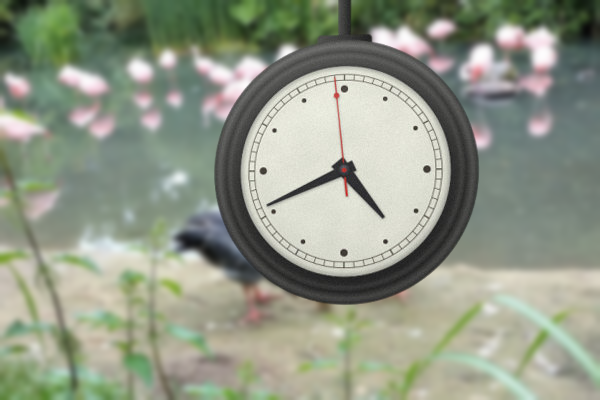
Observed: 4 h 40 min 59 s
